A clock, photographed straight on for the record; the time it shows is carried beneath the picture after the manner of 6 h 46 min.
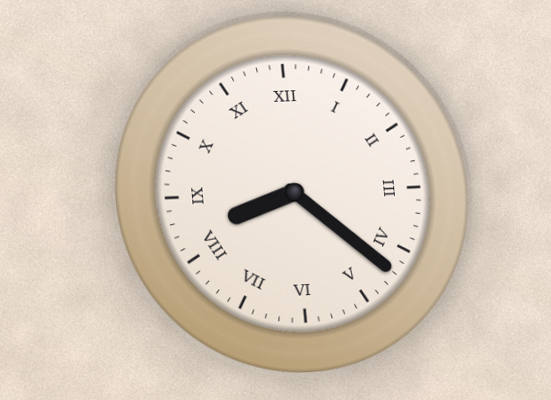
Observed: 8 h 22 min
